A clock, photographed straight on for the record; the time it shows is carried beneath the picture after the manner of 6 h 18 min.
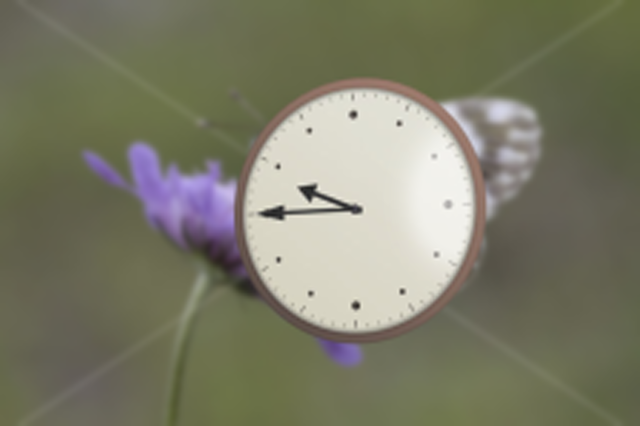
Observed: 9 h 45 min
